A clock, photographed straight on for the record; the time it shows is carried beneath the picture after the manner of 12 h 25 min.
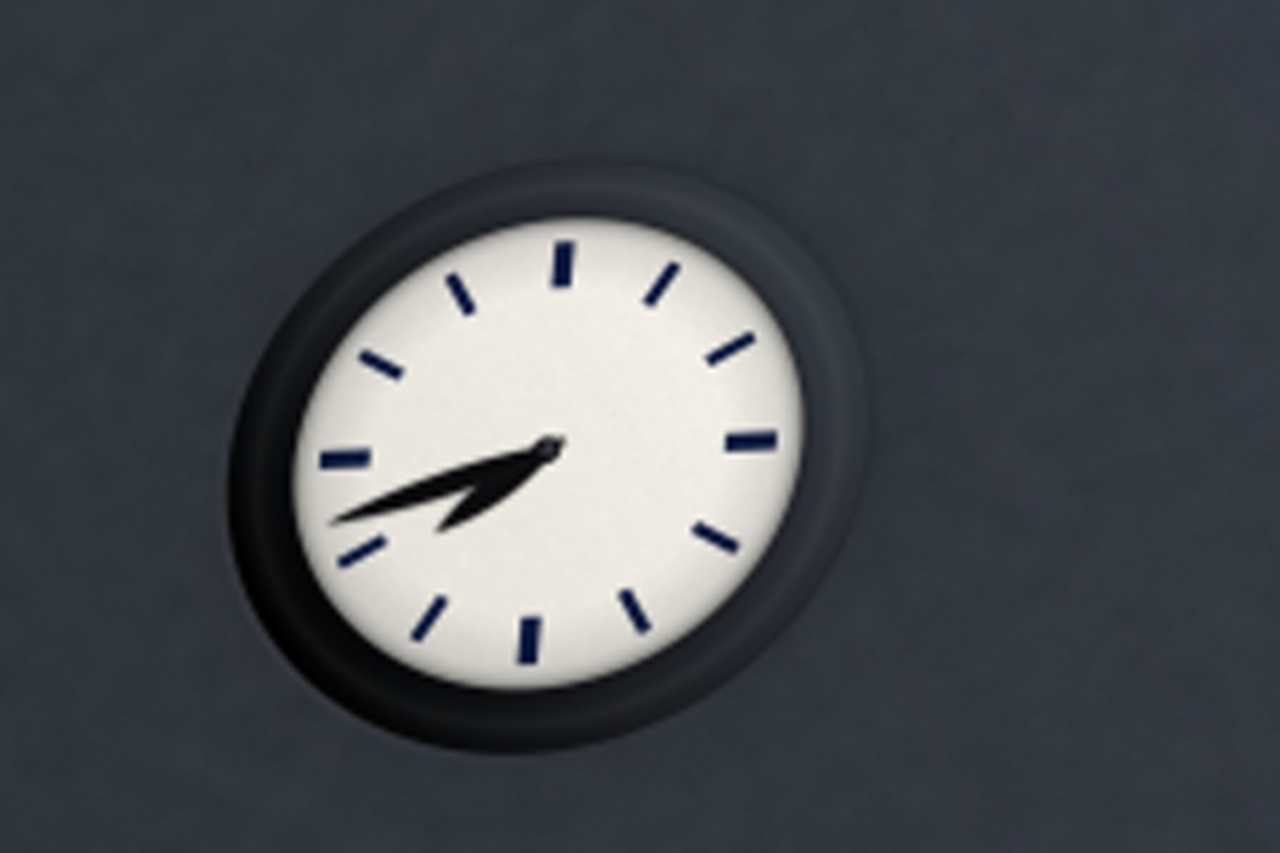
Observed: 7 h 42 min
